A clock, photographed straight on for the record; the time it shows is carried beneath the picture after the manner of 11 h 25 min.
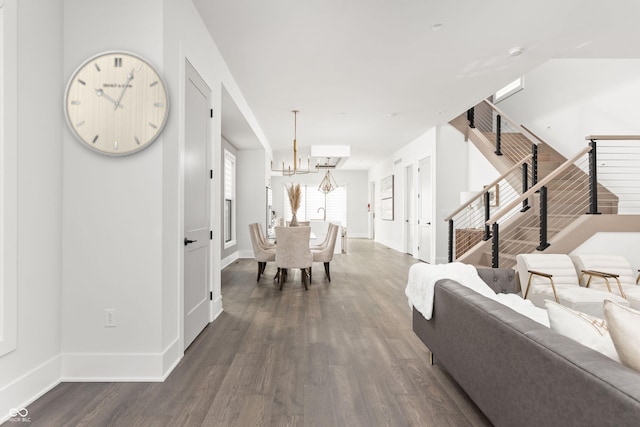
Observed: 10 h 04 min
